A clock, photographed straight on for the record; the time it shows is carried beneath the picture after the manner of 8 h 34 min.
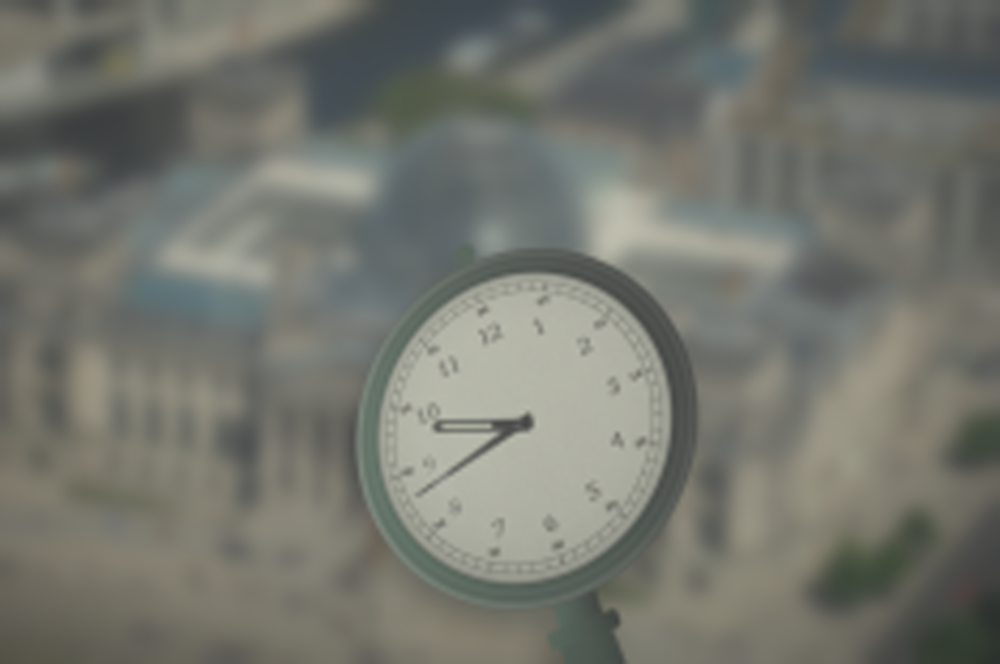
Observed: 9 h 43 min
